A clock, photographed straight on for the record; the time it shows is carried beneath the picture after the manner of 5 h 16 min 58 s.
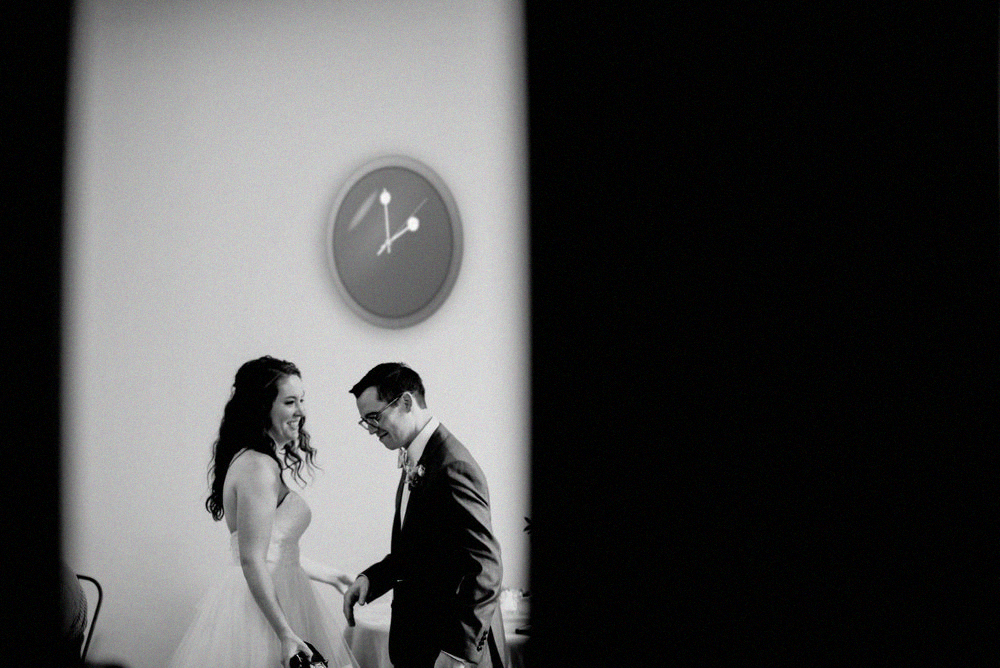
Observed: 1 h 59 min 08 s
